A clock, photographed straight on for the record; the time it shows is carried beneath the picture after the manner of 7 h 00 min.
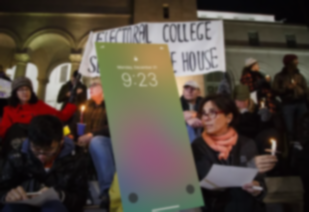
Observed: 9 h 23 min
